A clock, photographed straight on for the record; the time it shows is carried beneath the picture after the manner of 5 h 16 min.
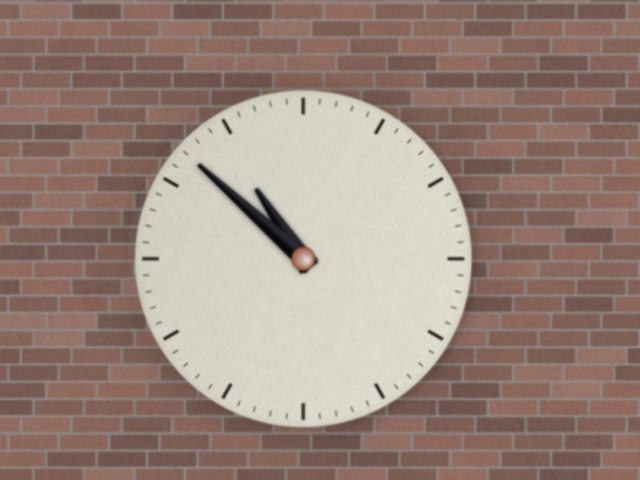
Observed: 10 h 52 min
